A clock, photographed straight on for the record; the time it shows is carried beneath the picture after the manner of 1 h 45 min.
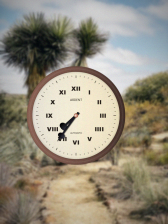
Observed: 7 h 36 min
